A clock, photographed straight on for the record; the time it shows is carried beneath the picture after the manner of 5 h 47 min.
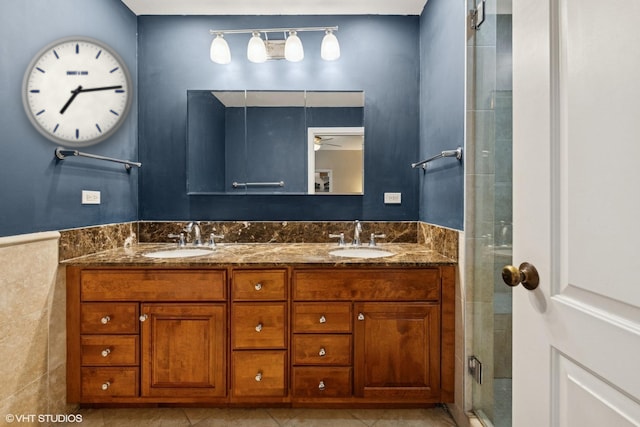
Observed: 7 h 14 min
